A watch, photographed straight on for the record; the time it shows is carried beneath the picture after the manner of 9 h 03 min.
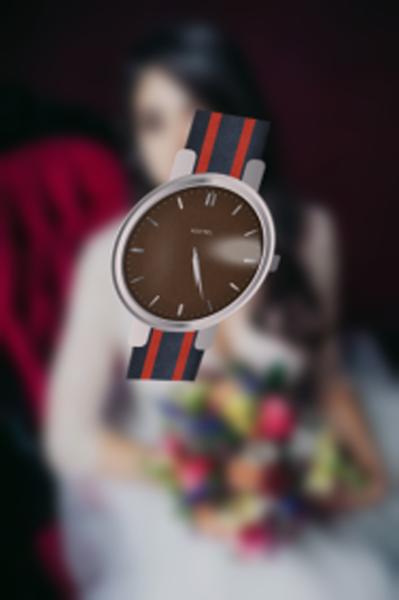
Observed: 5 h 26 min
